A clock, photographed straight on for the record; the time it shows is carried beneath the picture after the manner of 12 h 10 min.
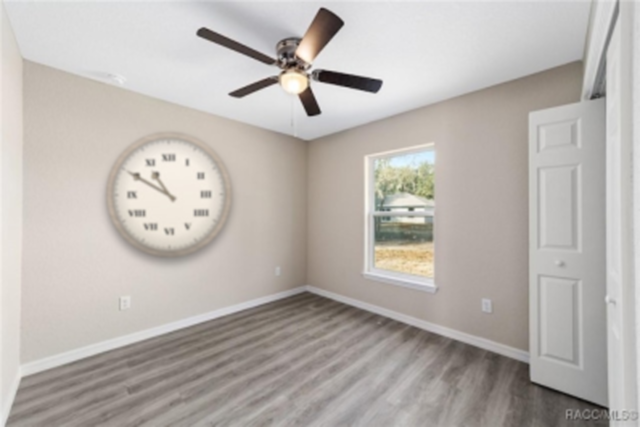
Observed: 10 h 50 min
